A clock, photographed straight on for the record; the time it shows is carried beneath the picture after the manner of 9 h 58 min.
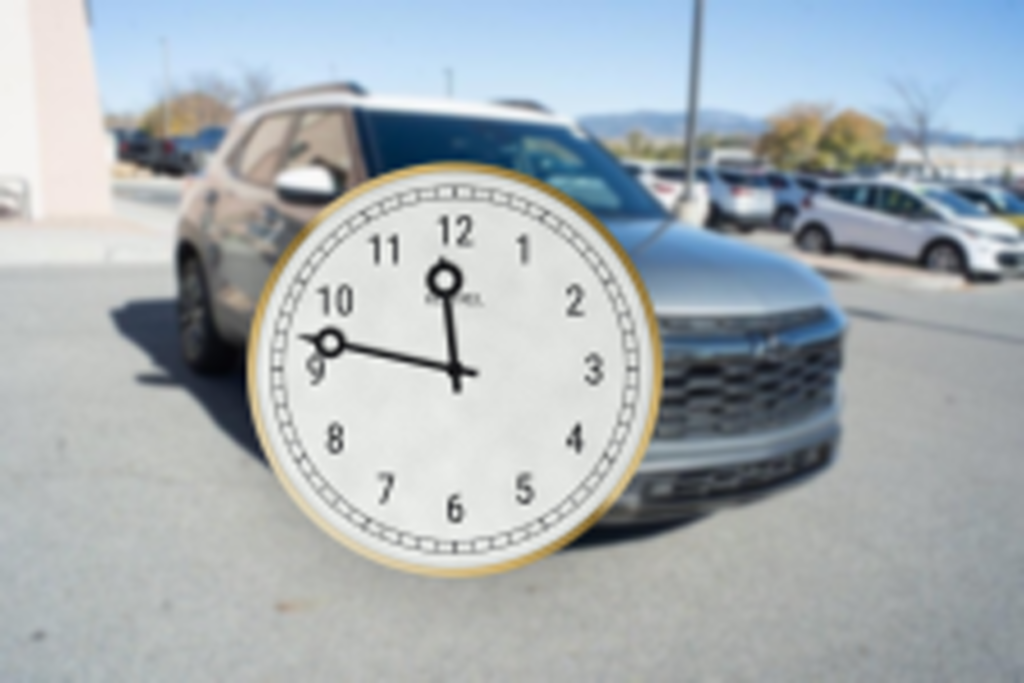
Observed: 11 h 47 min
